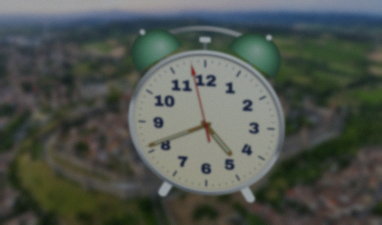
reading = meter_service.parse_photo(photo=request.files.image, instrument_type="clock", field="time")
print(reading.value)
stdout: 4:40:58
